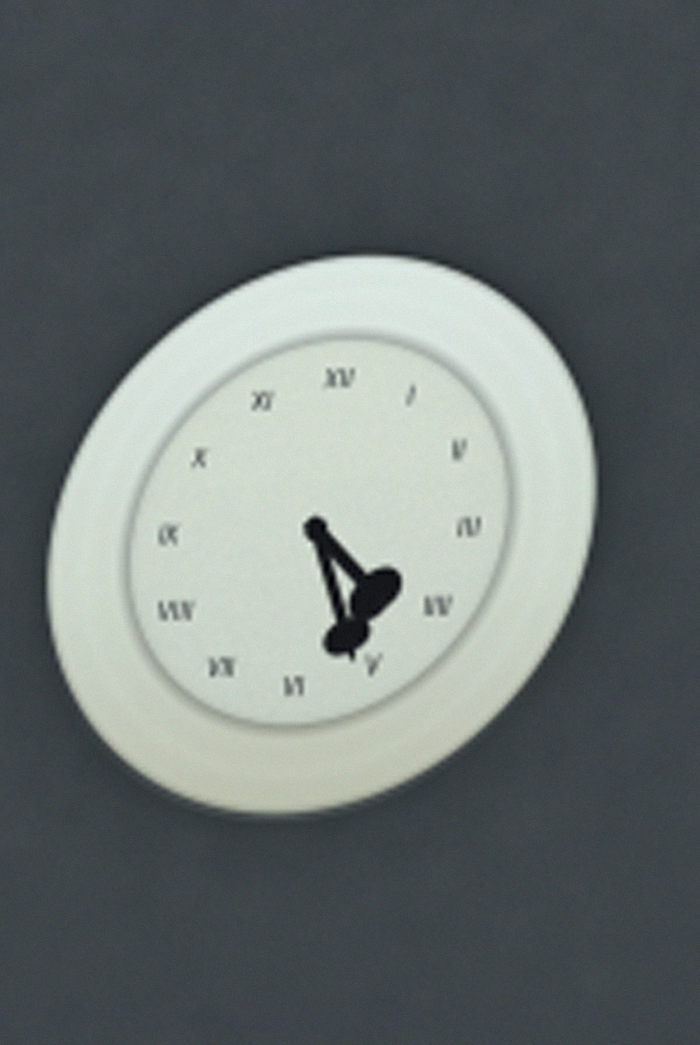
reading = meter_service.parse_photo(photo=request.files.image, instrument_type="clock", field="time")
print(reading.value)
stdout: 4:26
